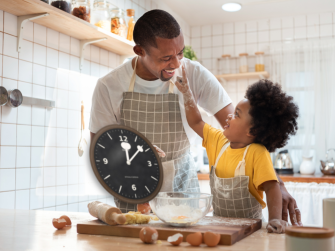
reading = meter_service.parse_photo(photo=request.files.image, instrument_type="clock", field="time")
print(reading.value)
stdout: 12:08
